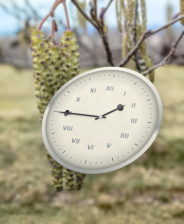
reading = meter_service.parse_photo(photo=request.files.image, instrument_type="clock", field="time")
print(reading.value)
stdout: 1:45
